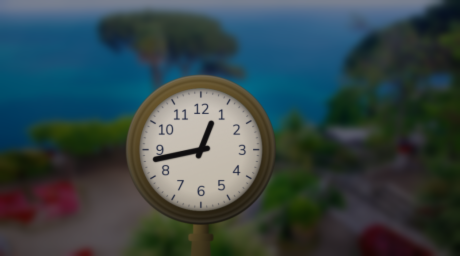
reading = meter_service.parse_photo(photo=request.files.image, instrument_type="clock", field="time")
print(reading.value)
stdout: 12:43
